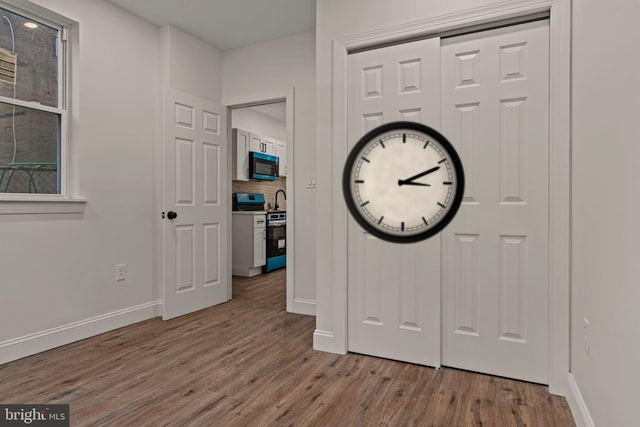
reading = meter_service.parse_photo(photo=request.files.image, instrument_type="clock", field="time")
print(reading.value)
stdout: 3:11
